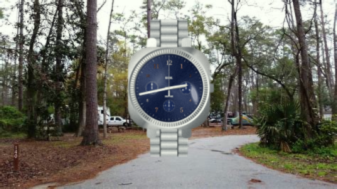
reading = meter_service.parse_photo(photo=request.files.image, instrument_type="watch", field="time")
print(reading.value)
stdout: 2:43
